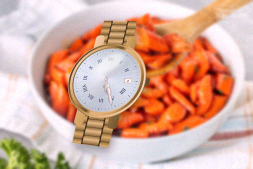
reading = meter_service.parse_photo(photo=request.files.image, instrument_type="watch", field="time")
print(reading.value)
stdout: 5:26
